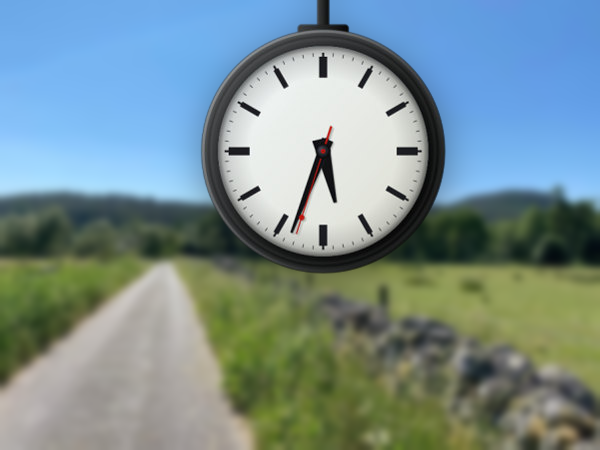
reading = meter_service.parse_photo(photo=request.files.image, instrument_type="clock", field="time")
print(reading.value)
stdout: 5:33:33
